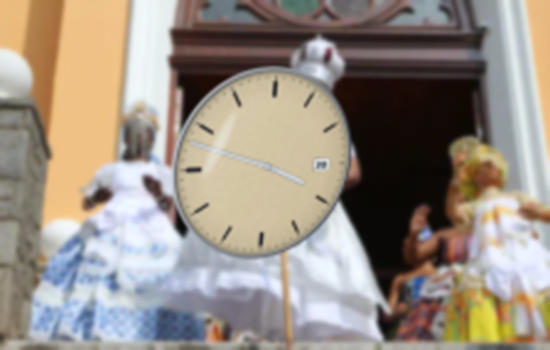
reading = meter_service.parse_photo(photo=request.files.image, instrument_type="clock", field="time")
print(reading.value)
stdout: 3:48
